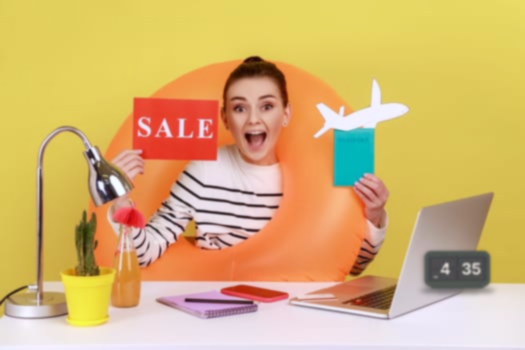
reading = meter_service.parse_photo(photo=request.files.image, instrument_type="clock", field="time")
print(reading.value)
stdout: 4:35
